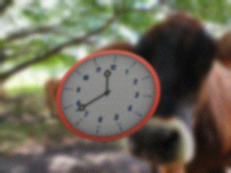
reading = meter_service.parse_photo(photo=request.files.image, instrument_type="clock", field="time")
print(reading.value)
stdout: 11:38
